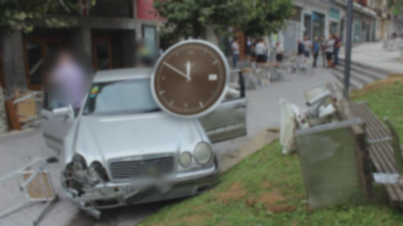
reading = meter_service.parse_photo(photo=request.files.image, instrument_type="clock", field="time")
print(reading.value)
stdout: 11:50
